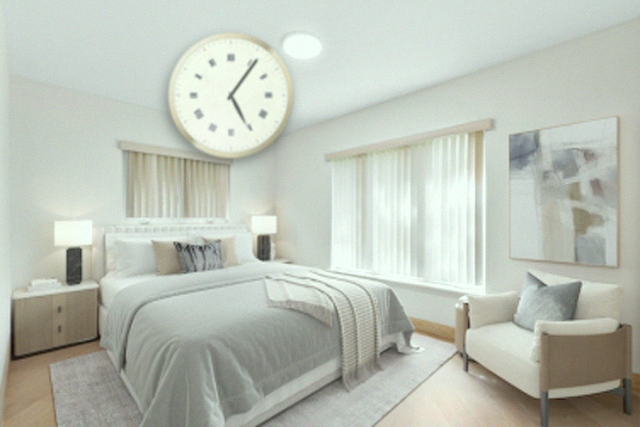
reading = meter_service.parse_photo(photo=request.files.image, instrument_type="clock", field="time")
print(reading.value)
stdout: 5:06
